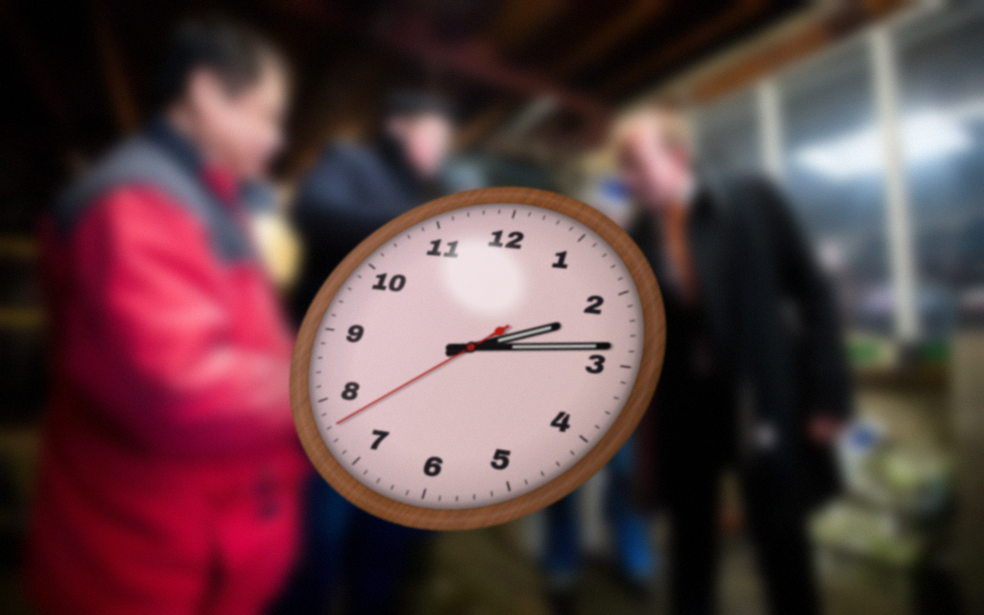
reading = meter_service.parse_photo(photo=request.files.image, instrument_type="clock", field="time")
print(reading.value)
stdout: 2:13:38
